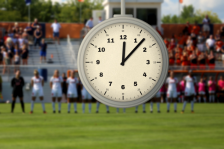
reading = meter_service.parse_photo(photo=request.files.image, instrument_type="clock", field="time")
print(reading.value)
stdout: 12:07
